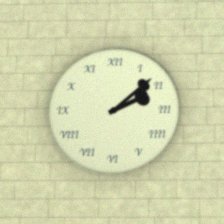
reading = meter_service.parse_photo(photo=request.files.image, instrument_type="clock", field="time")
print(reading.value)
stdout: 2:08
